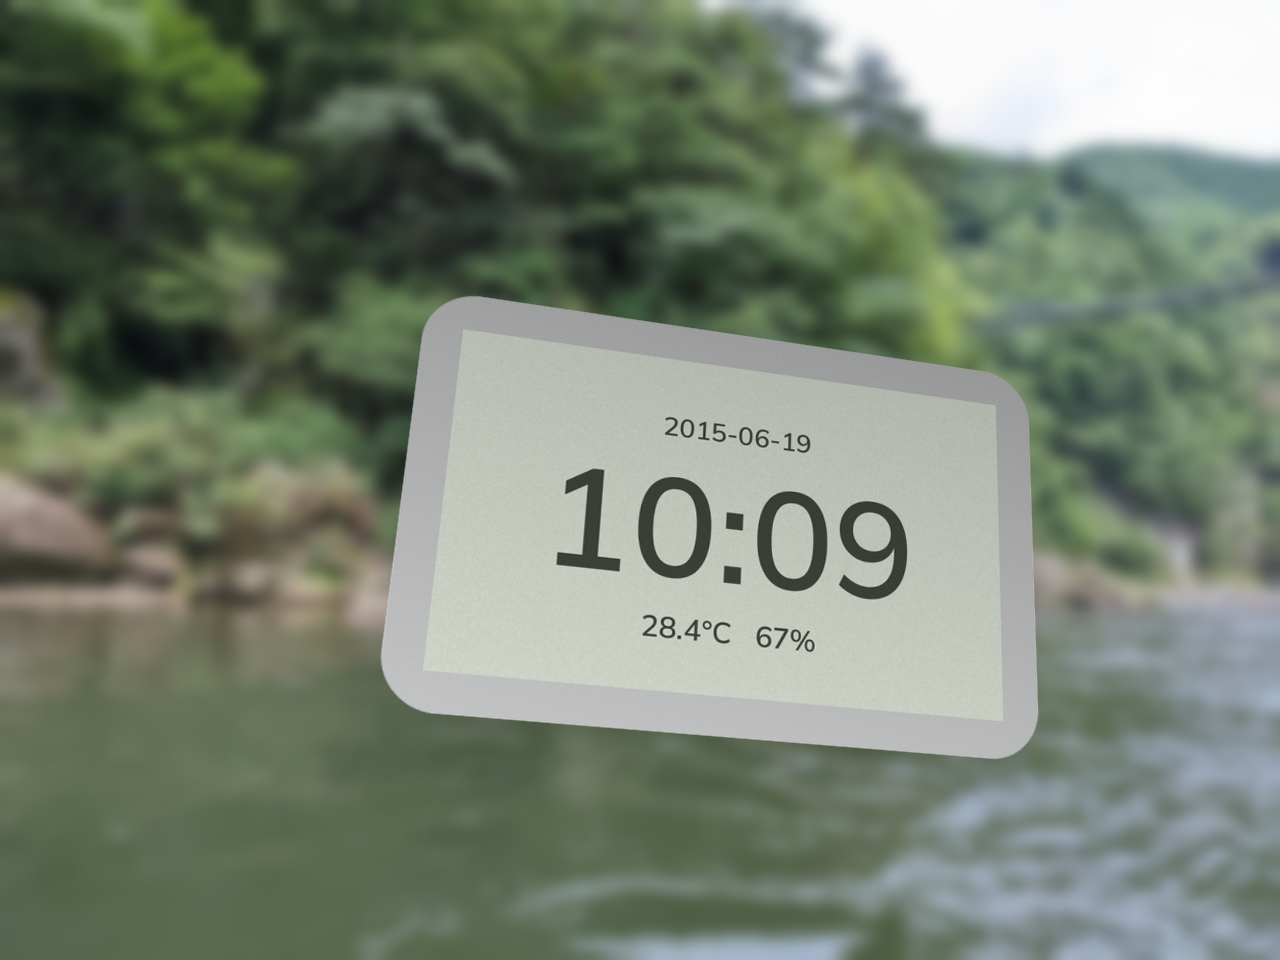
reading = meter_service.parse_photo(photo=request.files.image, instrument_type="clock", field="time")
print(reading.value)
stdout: 10:09
